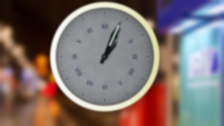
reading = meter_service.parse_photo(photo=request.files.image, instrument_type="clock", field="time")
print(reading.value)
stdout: 1:04
